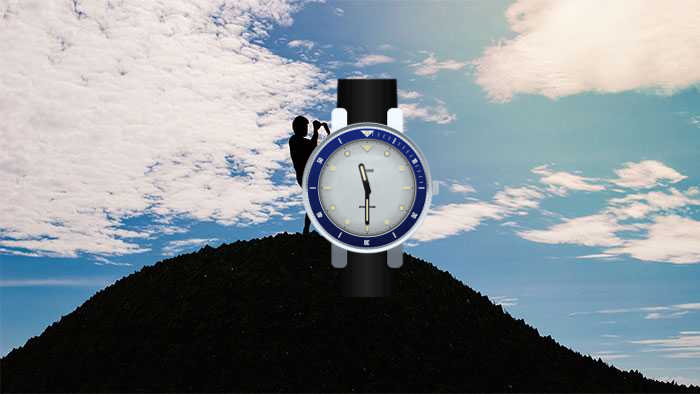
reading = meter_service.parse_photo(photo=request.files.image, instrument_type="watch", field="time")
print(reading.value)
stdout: 11:30
